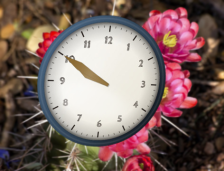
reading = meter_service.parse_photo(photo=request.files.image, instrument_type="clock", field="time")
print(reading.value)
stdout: 9:50
